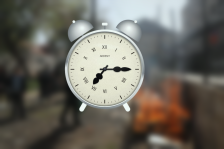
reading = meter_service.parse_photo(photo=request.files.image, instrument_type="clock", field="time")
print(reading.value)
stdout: 7:15
